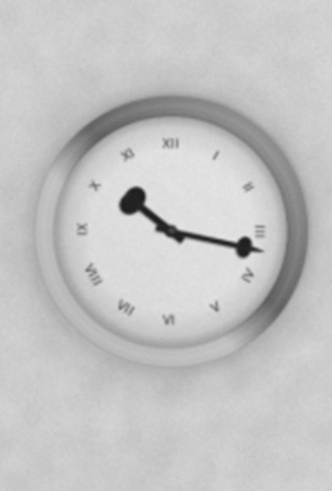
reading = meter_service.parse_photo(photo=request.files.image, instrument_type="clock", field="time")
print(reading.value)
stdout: 10:17
